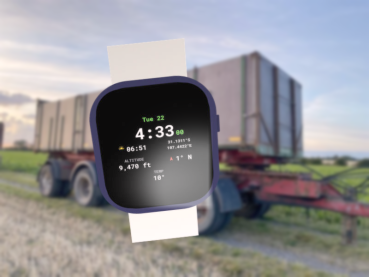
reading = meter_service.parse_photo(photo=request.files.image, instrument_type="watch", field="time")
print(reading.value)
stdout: 4:33
